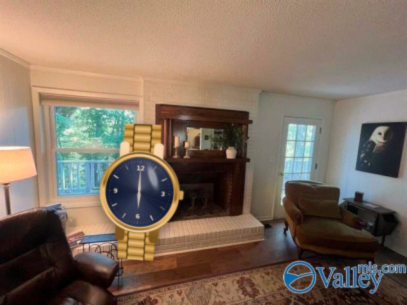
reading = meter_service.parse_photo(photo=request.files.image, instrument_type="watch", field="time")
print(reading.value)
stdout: 6:00
